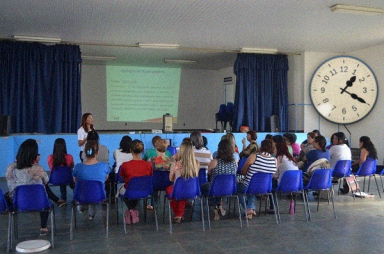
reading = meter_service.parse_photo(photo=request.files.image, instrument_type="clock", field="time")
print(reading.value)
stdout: 1:20
